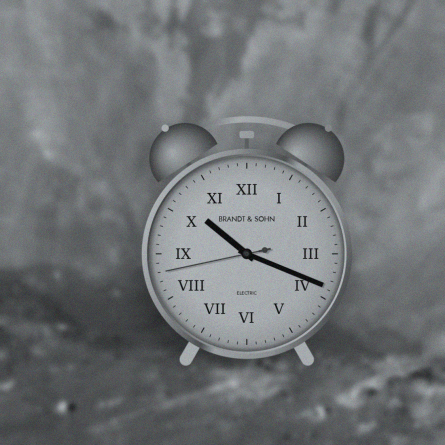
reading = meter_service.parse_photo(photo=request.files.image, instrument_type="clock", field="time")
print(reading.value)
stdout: 10:18:43
